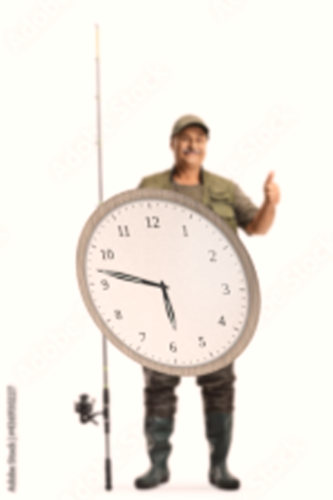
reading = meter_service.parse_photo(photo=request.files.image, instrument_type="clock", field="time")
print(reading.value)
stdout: 5:47
